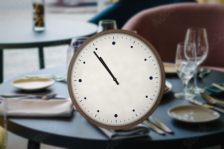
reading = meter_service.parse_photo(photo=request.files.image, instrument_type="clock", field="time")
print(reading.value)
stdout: 10:54
